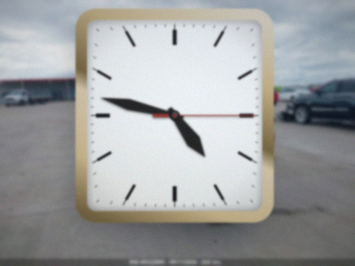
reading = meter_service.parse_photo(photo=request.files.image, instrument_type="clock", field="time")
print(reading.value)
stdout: 4:47:15
